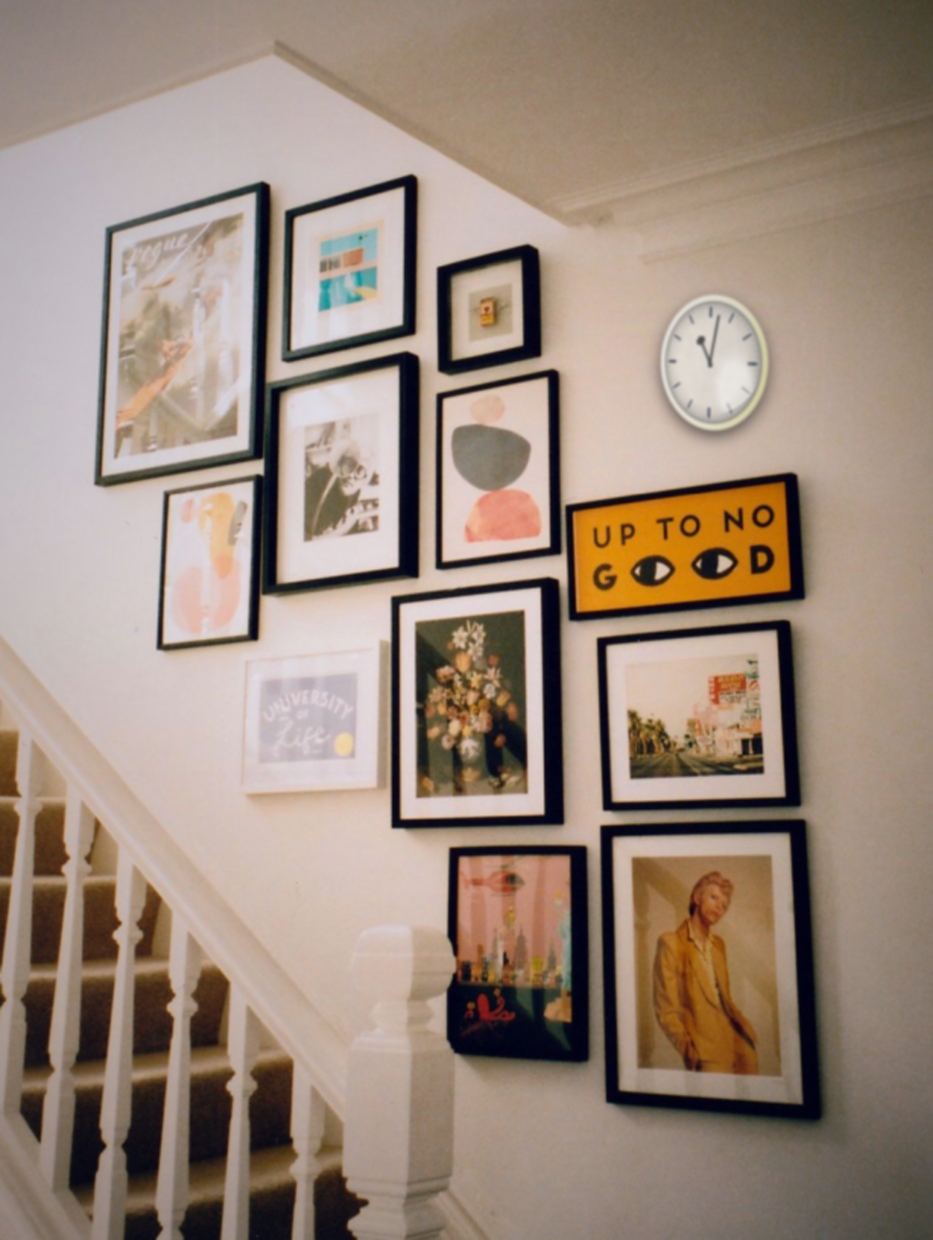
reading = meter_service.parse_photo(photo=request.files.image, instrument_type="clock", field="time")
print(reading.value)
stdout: 11:02
